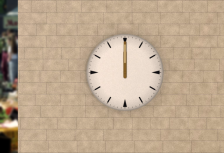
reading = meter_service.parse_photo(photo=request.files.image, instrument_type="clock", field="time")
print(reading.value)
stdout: 12:00
